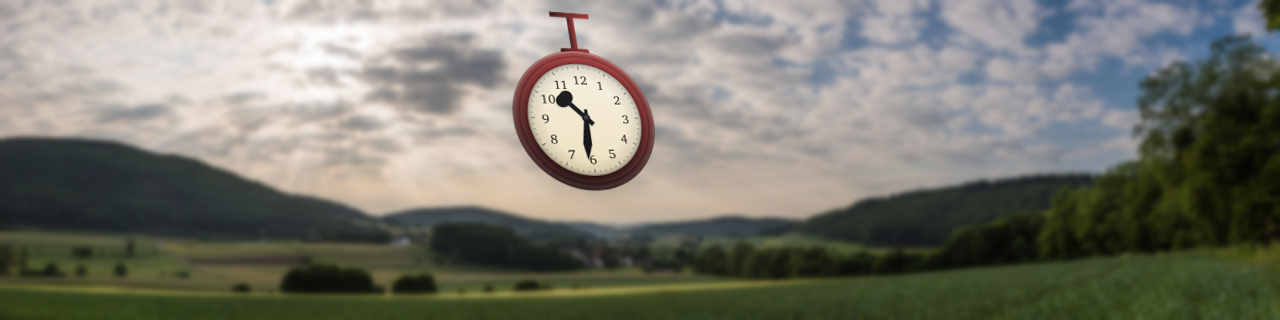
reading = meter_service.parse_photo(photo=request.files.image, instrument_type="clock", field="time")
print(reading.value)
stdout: 10:31
